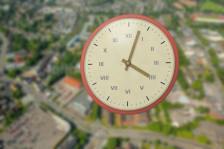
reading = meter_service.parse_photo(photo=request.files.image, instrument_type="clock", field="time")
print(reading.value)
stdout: 4:03
